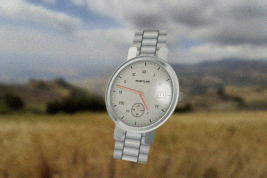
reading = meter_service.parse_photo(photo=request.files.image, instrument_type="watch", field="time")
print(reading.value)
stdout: 4:47
